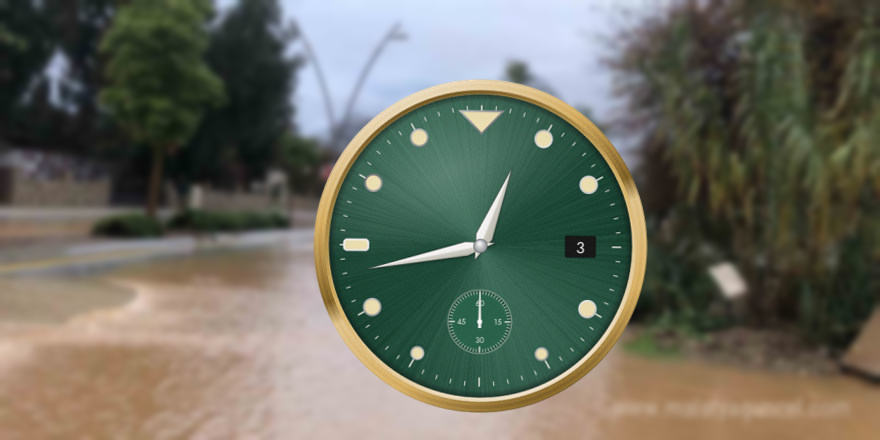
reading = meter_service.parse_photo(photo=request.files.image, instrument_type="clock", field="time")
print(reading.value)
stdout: 12:43
